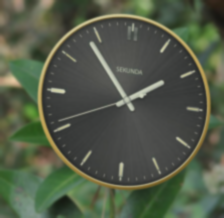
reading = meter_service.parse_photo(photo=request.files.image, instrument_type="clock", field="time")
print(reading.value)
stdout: 1:53:41
